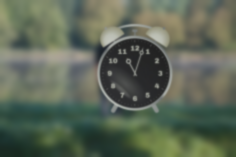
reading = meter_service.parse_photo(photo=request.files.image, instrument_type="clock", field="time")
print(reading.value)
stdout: 11:03
